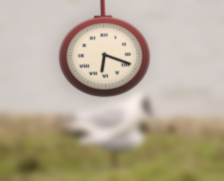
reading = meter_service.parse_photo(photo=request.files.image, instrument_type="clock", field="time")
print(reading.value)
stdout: 6:19
